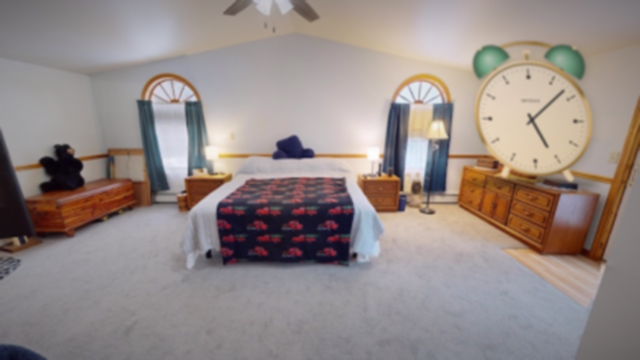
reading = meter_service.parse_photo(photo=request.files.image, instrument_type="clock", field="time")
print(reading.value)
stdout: 5:08
